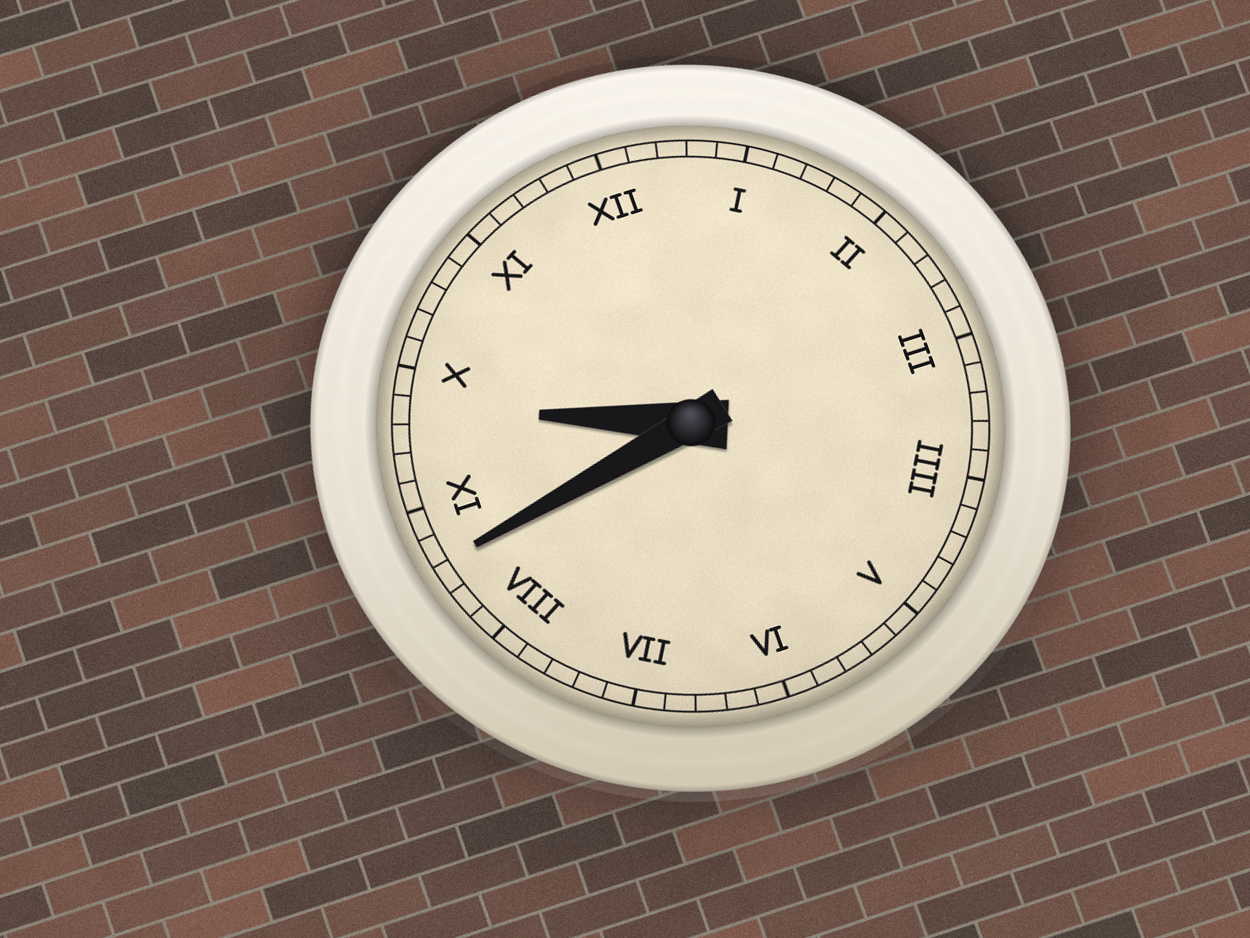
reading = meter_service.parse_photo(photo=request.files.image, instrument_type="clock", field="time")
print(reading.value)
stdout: 9:43
